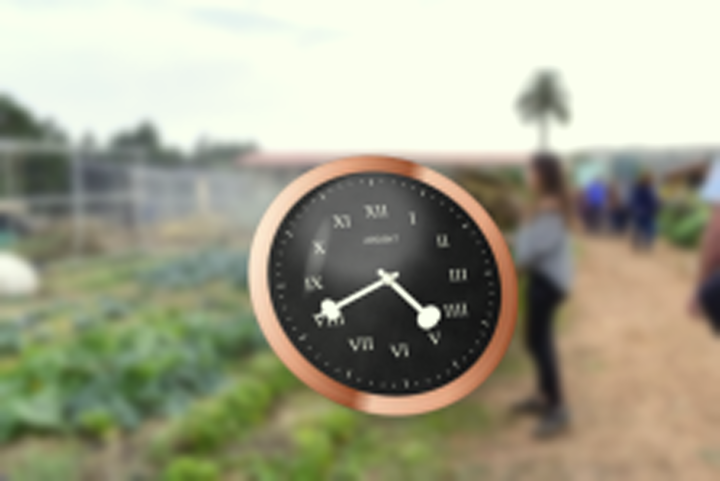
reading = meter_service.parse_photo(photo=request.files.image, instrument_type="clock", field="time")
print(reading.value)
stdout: 4:41
